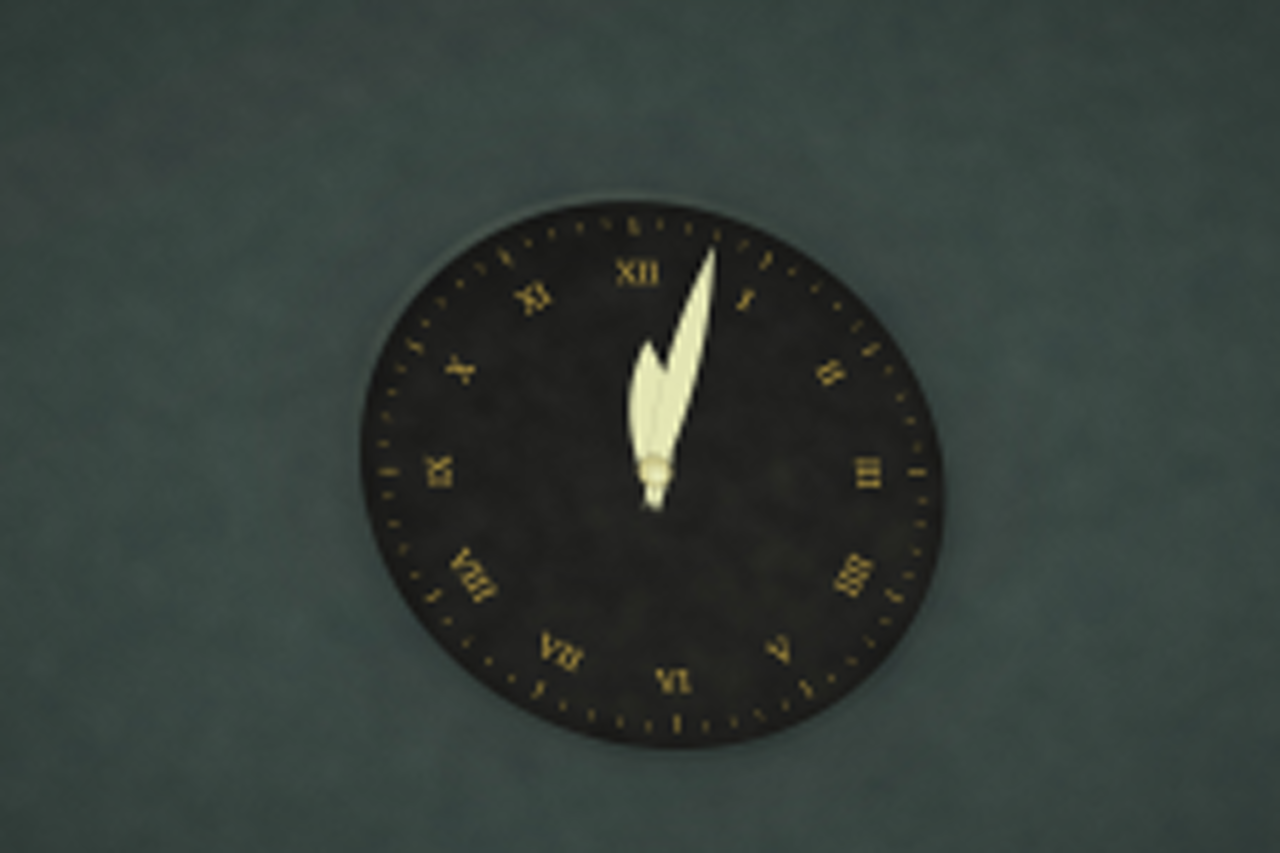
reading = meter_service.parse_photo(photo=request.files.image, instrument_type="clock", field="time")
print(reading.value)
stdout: 12:03
